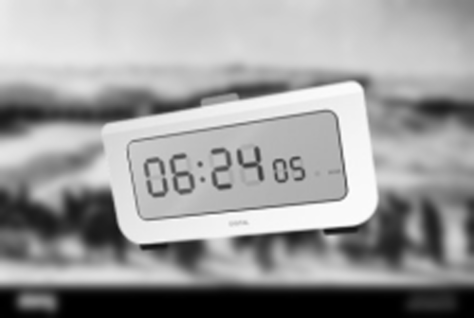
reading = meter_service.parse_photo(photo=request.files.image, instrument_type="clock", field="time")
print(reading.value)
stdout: 6:24:05
